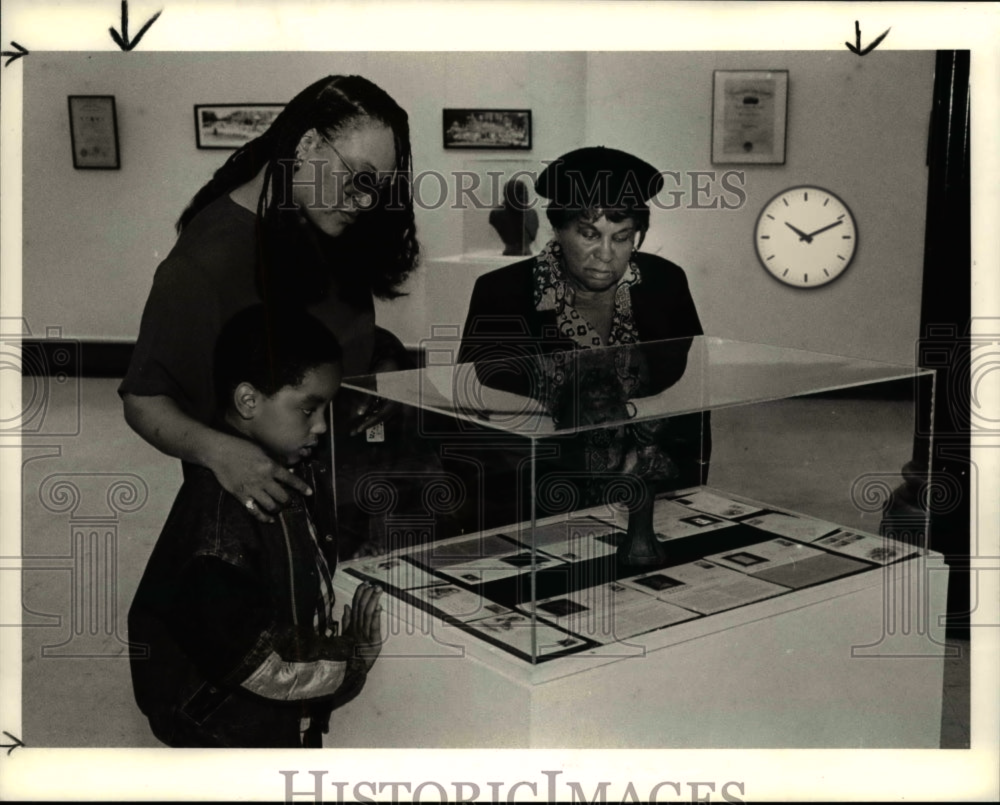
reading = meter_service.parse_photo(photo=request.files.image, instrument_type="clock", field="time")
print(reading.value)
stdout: 10:11
